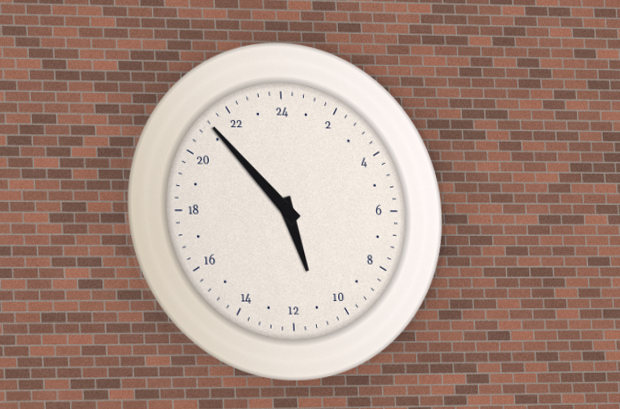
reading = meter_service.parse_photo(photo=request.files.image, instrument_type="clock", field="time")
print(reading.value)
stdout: 10:53
